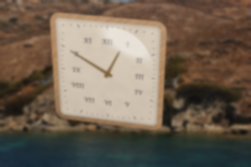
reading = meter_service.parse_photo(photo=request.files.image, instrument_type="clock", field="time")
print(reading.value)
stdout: 12:50
